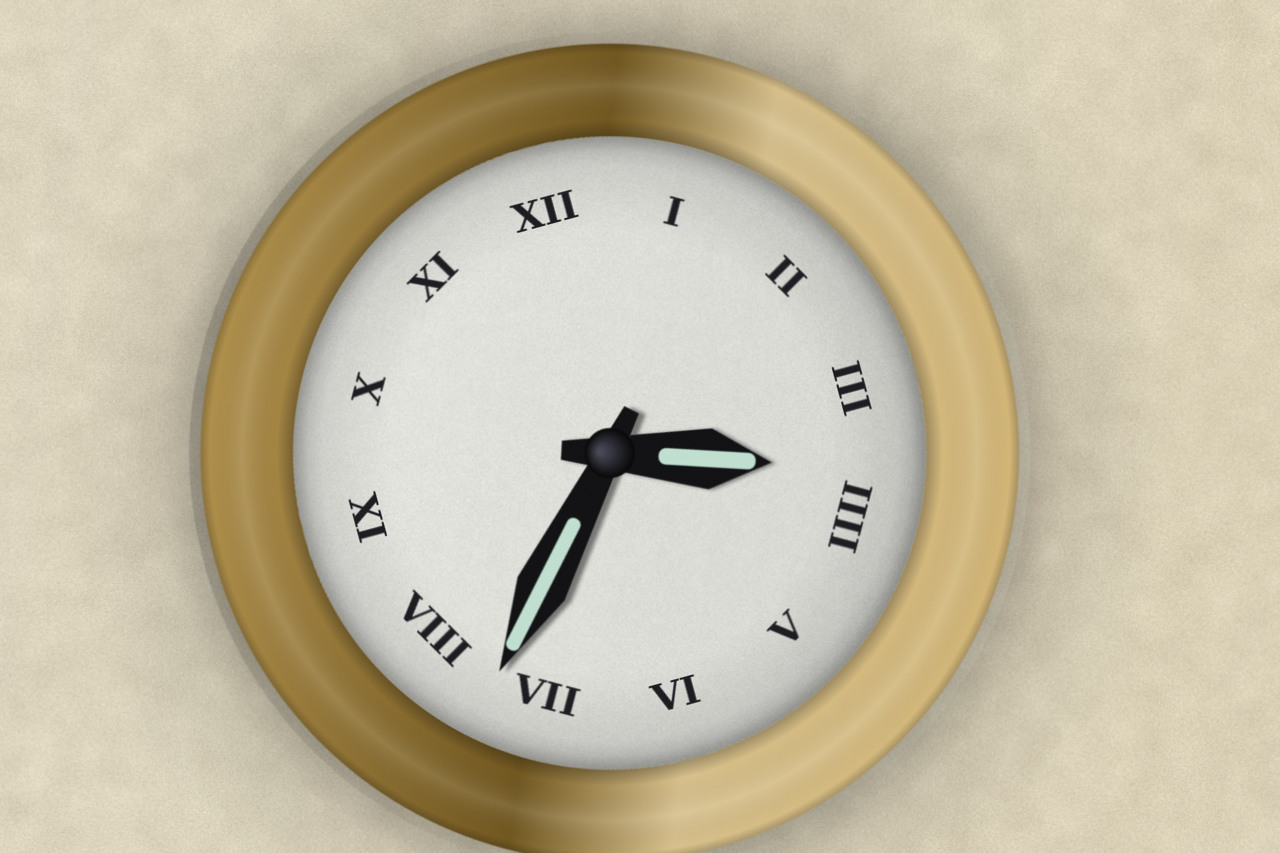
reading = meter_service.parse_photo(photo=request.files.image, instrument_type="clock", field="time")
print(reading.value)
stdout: 3:37
